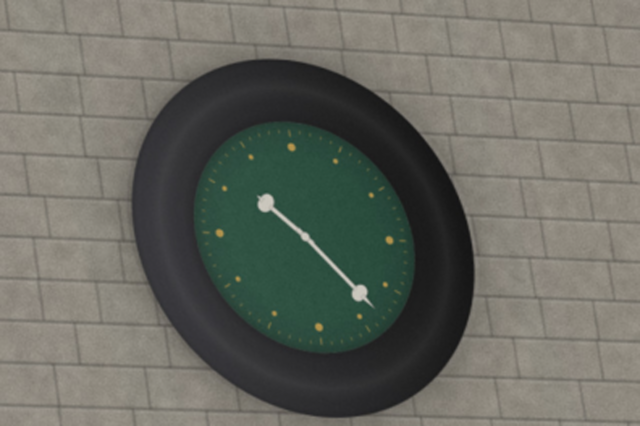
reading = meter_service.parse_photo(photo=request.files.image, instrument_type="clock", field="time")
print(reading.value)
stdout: 10:23
